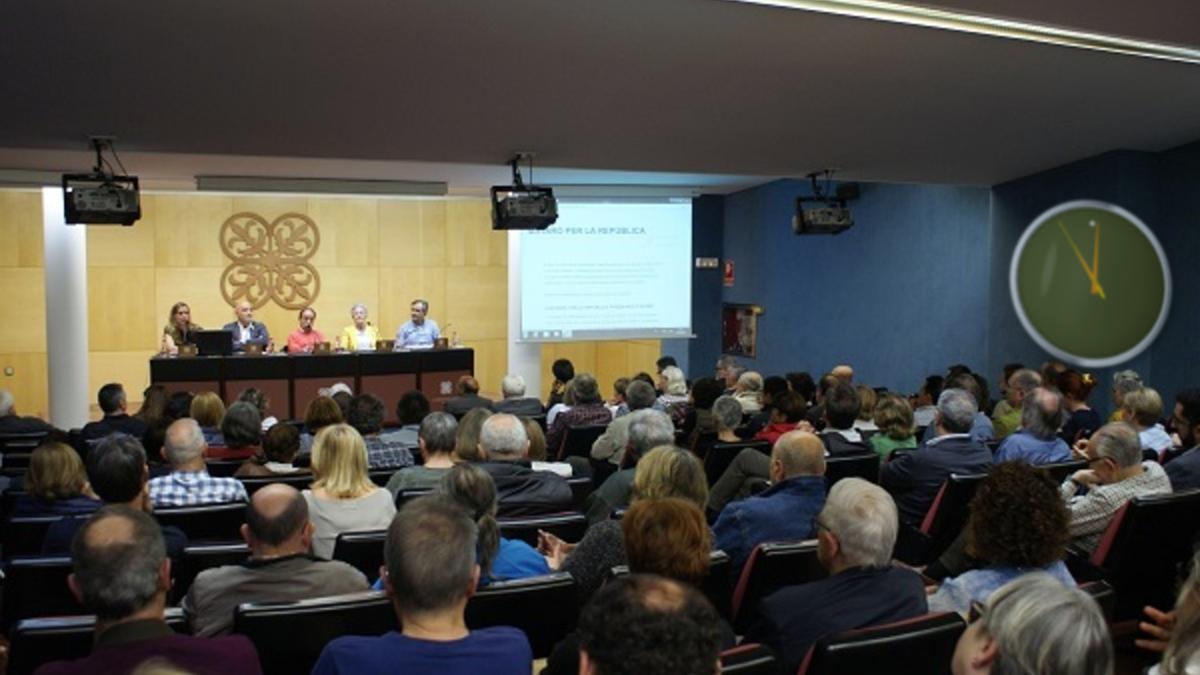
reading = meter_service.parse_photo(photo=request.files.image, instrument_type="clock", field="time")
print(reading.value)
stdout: 11:00:55
